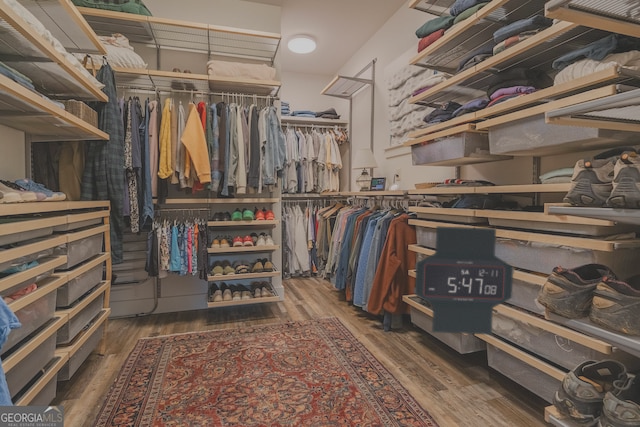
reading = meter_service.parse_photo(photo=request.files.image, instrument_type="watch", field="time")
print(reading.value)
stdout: 5:47
